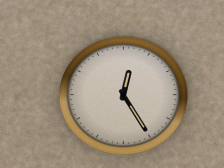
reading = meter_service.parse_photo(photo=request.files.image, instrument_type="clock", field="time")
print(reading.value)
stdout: 12:25
